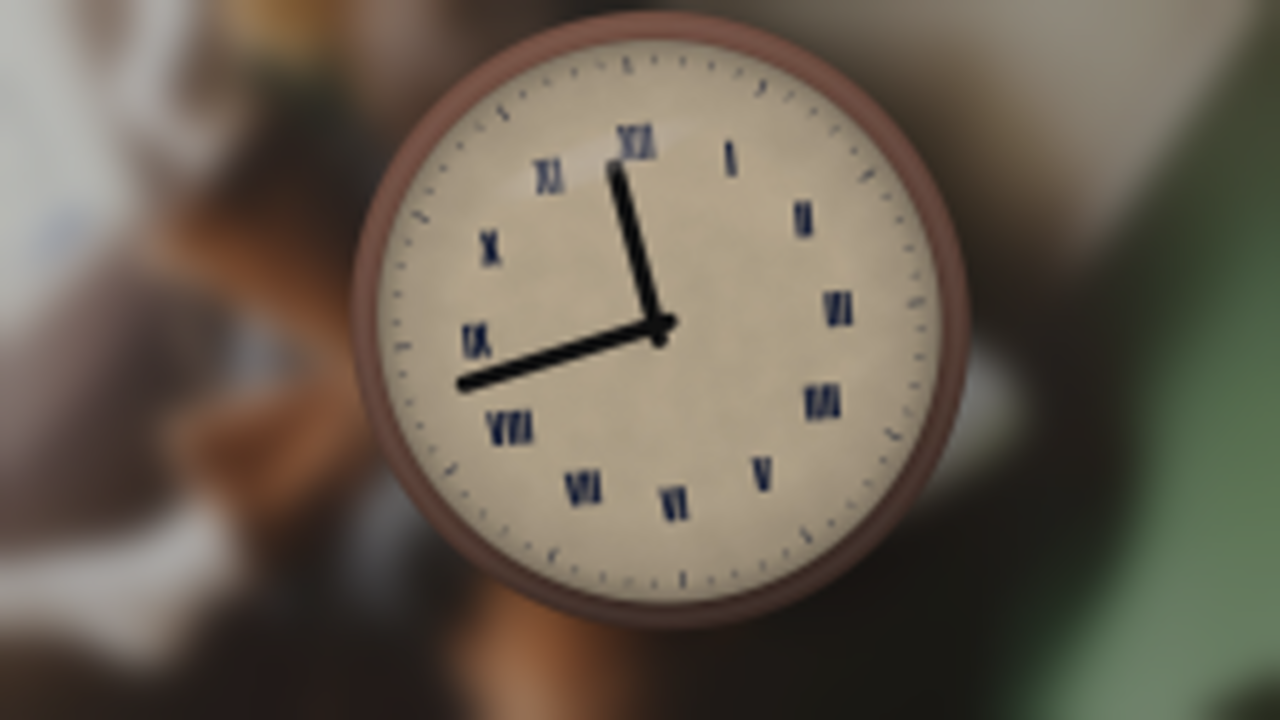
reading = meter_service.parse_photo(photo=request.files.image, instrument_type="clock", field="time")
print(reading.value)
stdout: 11:43
